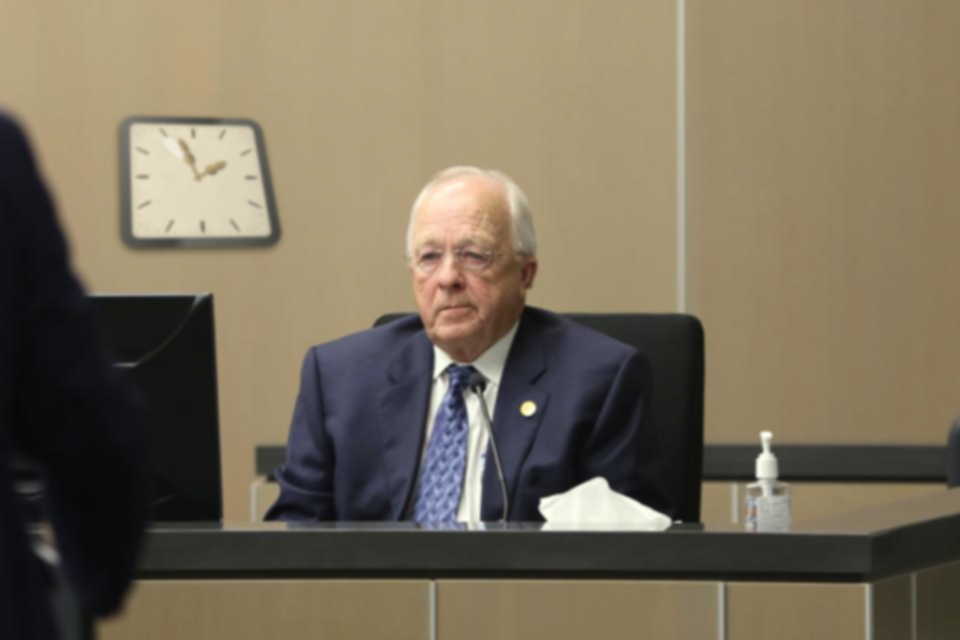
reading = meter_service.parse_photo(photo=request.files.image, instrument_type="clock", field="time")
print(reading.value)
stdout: 1:57
